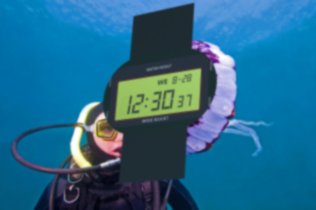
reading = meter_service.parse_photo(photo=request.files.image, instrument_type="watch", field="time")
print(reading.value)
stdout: 12:30:37
